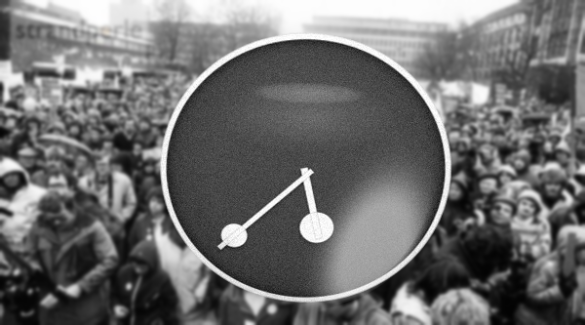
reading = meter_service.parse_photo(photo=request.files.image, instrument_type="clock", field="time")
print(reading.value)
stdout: 5:38
